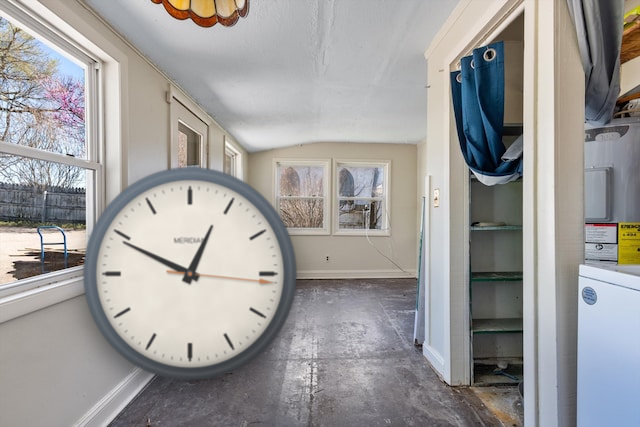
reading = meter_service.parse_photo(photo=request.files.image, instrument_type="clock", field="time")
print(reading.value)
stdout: 12:49:16
